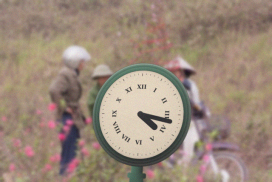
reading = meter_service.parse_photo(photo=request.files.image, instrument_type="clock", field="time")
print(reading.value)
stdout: 4:17
